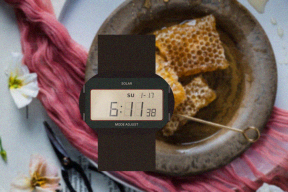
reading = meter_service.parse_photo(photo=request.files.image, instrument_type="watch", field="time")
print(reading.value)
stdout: 6:11:38
